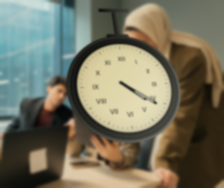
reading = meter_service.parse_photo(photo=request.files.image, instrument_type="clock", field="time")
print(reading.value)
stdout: 4:21
